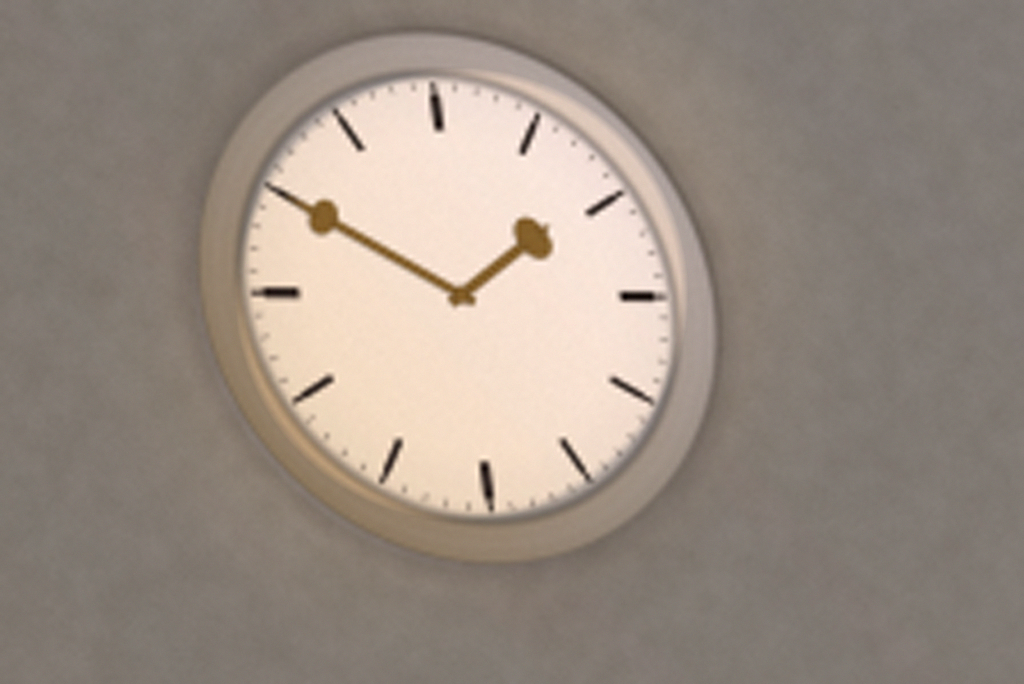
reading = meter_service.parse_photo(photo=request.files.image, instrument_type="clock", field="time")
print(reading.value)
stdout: 1:50
